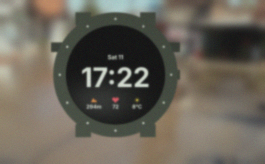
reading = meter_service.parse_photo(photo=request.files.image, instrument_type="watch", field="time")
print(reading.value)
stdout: 17:22
